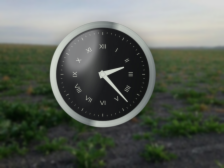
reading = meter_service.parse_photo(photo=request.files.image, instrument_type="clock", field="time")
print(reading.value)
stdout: 2:23
